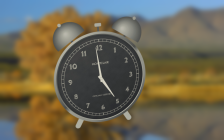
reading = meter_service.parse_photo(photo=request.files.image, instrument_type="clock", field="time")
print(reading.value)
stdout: 4:59
